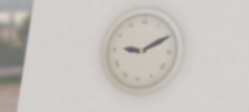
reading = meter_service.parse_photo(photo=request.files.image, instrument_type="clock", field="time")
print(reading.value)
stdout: 9:10
